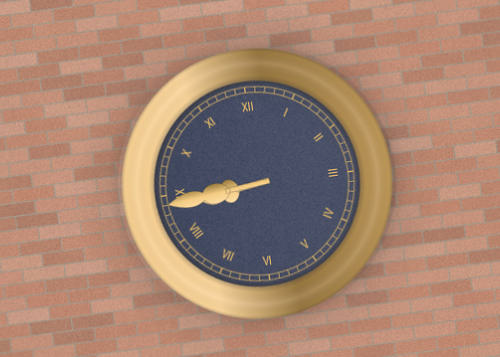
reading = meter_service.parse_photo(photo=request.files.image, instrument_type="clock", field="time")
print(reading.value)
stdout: 8:44
